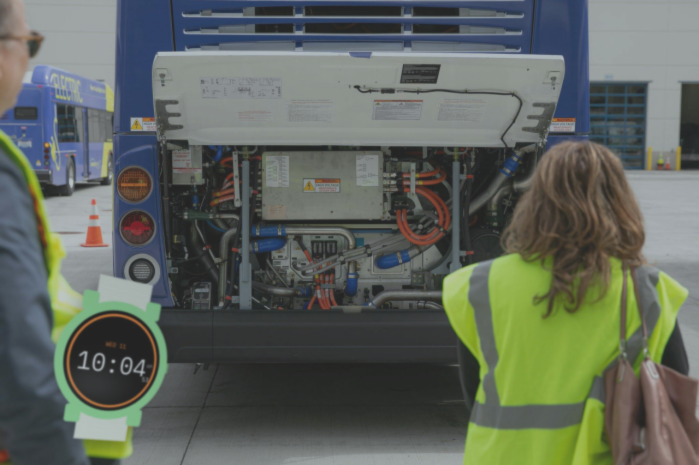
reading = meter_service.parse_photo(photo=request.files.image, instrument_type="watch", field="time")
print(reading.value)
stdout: 10:04
